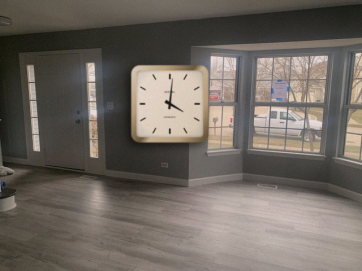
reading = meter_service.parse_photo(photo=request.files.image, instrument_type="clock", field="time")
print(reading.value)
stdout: 4:01
